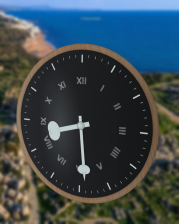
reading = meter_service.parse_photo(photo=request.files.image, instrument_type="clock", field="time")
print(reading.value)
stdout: 8:29
